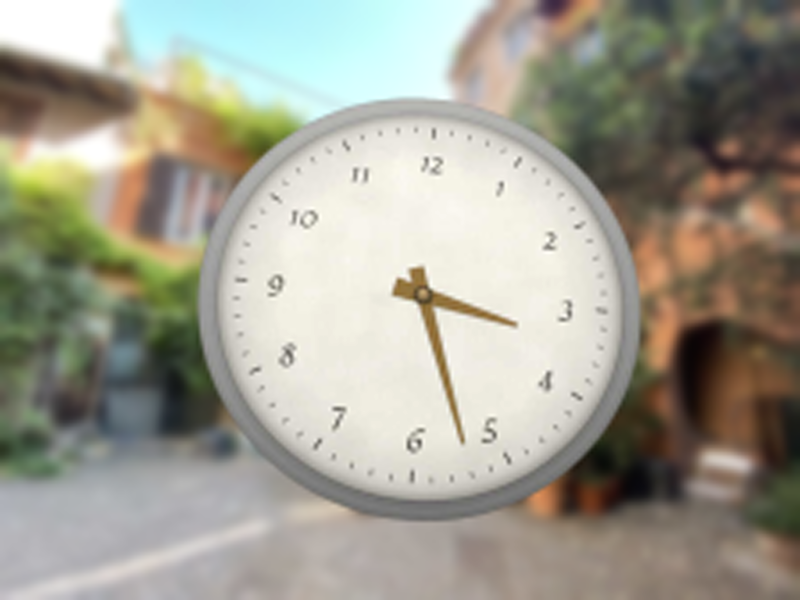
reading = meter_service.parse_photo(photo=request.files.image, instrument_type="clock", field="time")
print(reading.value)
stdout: 3:27
